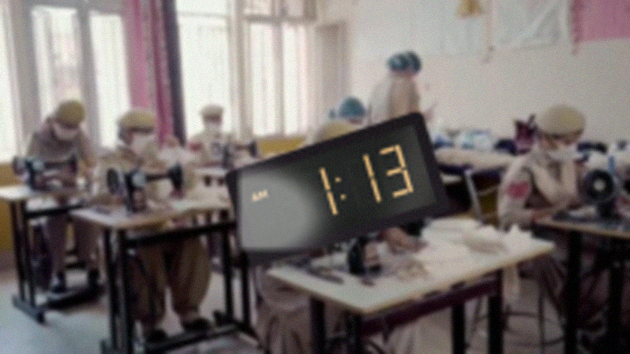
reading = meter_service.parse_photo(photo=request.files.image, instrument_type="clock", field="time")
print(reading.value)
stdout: 1:13
